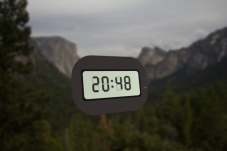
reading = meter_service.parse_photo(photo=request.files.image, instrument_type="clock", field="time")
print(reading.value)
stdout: 20:48
